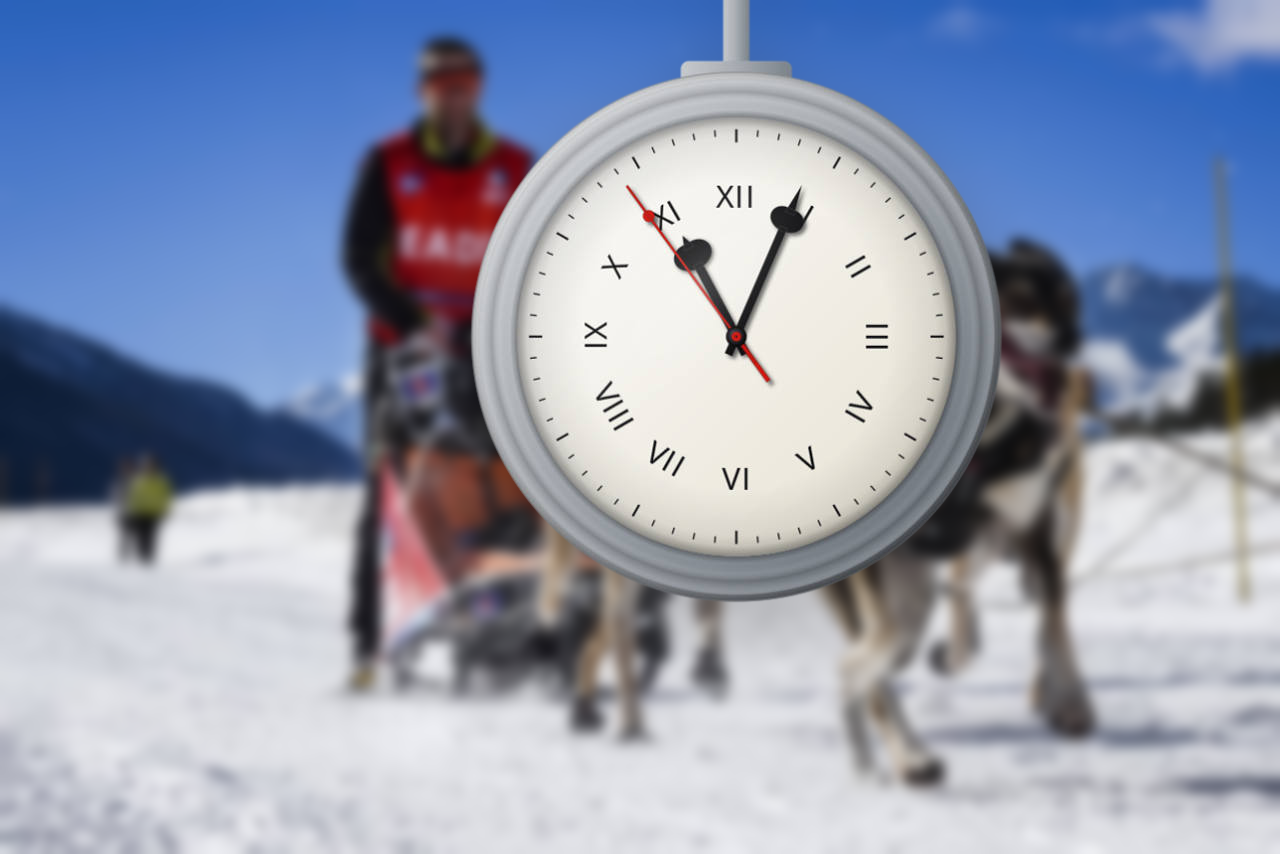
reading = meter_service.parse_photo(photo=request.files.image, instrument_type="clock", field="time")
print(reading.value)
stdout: 11:03:54
